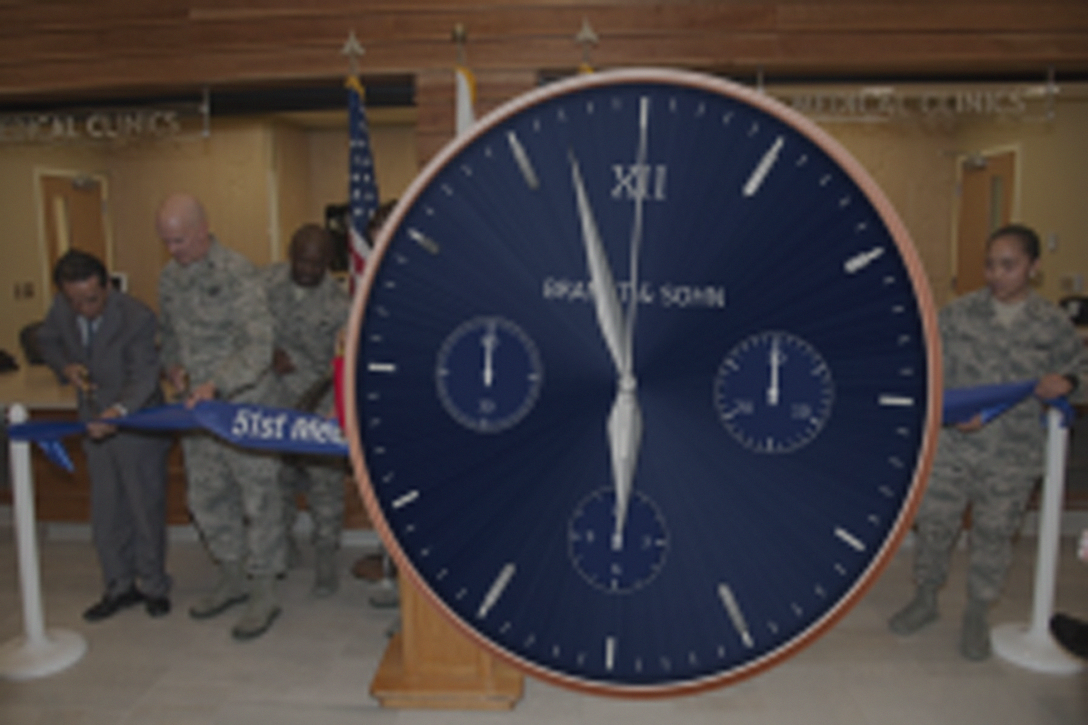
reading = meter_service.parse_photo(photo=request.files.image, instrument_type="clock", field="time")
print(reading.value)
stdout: 5:57
